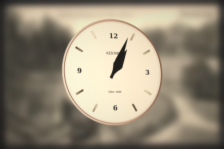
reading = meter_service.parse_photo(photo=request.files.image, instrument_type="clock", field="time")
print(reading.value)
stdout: 1:04
